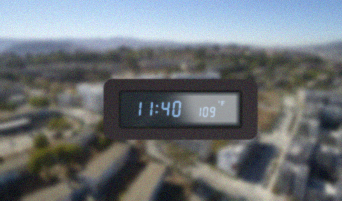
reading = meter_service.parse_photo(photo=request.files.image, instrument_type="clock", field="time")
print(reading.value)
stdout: 11:40
